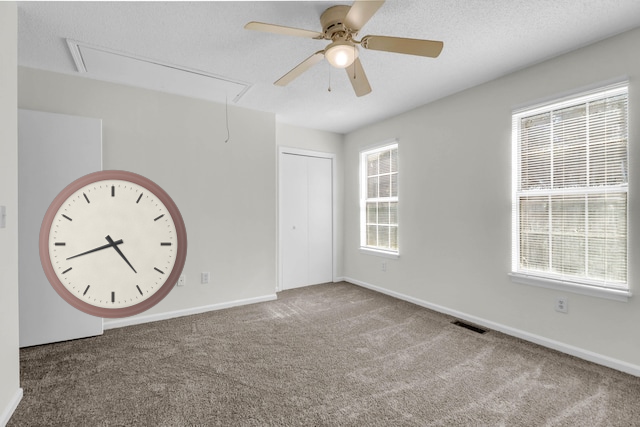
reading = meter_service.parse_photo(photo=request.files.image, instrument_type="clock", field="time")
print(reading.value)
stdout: 4:42
